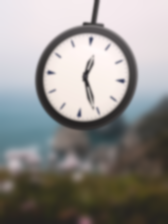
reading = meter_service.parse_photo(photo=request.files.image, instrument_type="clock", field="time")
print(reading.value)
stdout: 12:26
